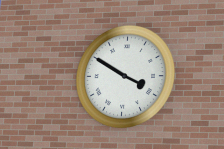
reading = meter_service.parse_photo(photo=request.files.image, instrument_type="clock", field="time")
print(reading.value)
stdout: 3:50
